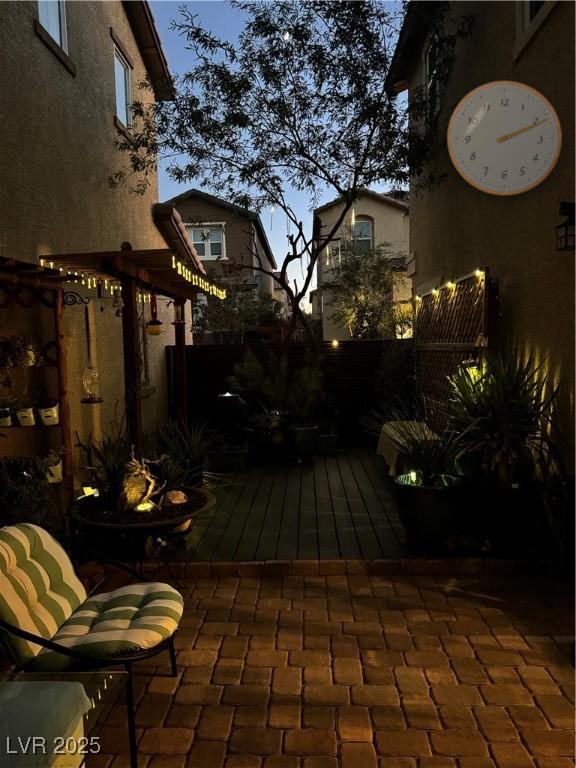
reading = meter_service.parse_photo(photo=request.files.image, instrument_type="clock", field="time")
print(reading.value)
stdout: 2:11
